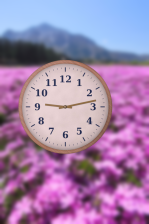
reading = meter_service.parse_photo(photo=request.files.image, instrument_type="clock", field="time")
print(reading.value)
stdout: 9:13
